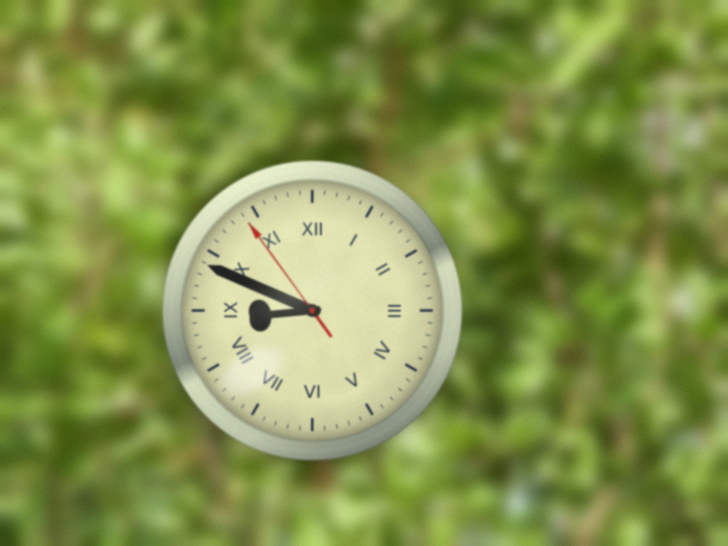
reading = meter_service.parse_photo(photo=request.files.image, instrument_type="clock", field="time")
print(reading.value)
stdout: 8:48:54
